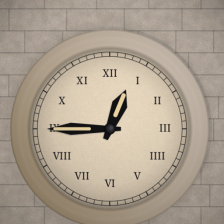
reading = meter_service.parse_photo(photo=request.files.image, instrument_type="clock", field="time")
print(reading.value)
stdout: 12:45
